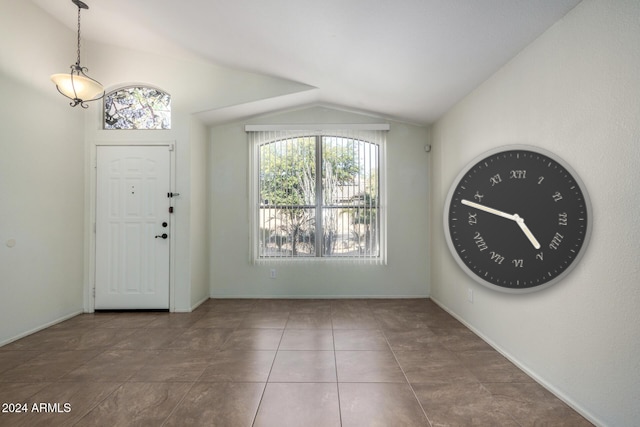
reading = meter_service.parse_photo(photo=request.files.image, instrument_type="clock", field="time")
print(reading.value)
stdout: 4:48
